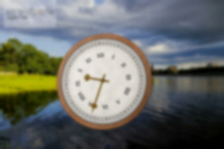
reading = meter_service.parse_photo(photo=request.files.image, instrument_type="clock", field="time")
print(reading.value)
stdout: 9:34
